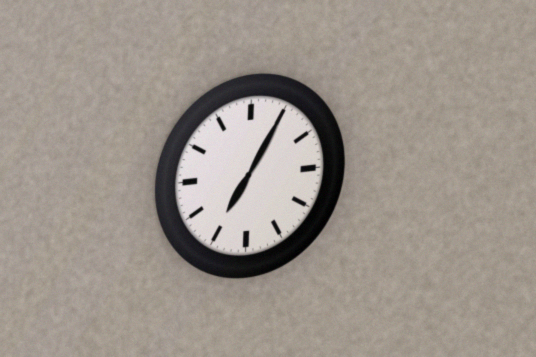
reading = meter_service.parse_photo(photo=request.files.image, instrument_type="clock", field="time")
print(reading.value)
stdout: 7:05
